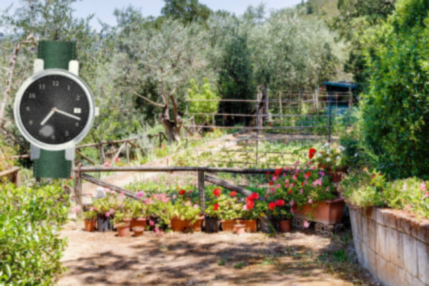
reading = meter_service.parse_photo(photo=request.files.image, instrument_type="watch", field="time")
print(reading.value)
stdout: 7:18
